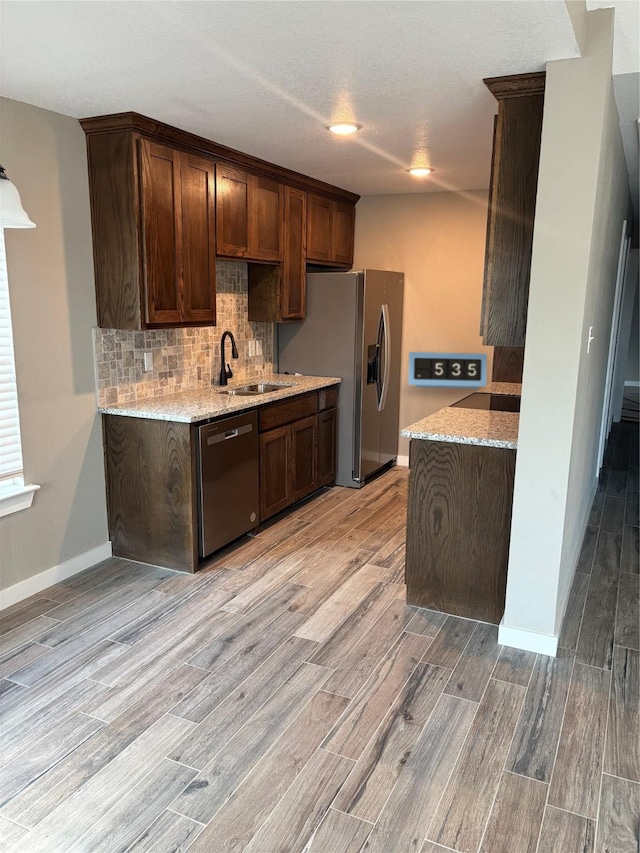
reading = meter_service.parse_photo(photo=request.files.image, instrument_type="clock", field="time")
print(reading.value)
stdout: 5:35
